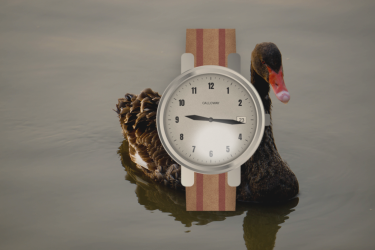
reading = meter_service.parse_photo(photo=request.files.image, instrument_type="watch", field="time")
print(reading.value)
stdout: 9:16
